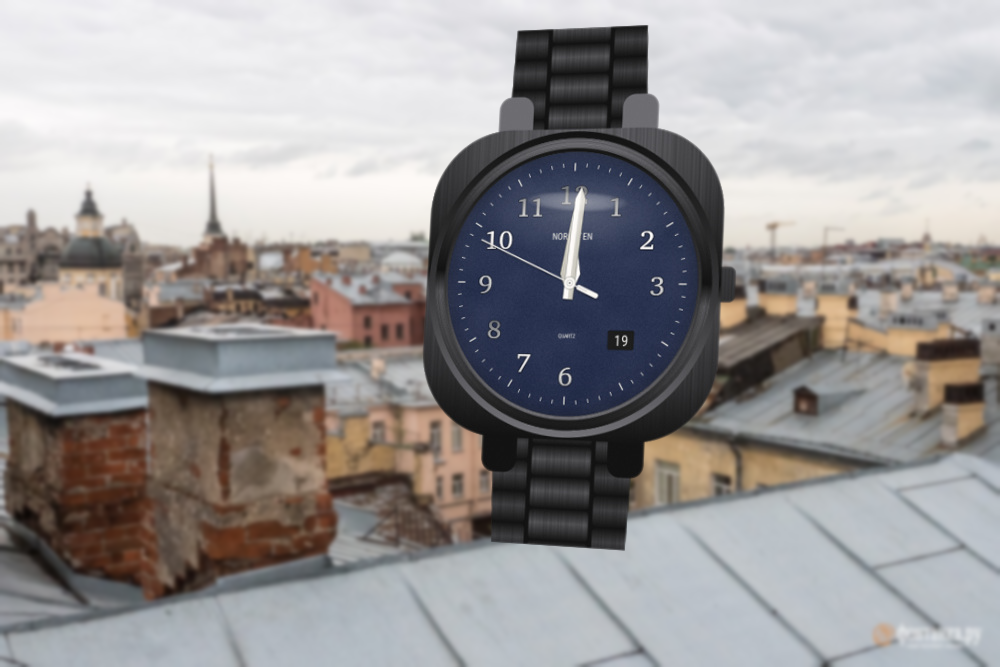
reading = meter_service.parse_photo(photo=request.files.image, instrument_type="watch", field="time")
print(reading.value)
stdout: 12:00:49
